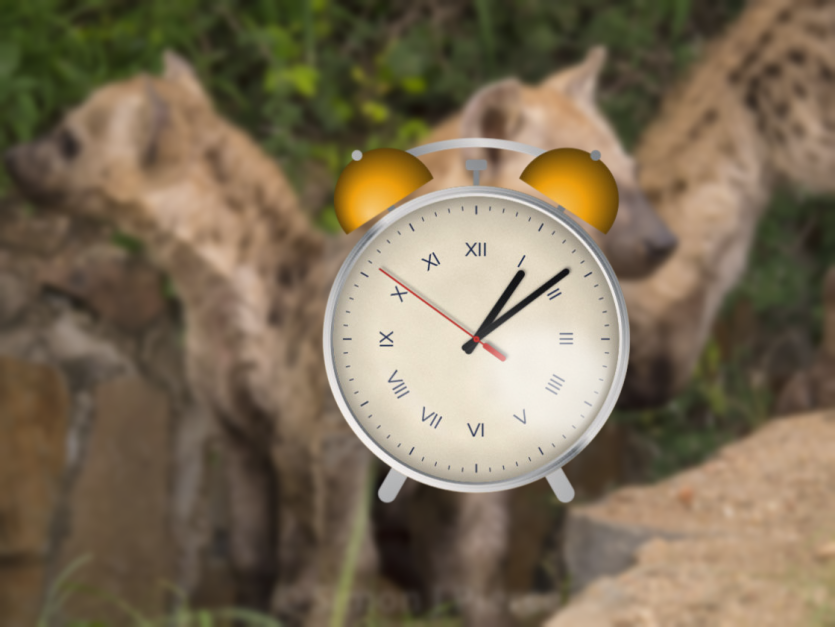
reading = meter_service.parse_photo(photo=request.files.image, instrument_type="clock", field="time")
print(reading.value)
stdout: 1:08:51
